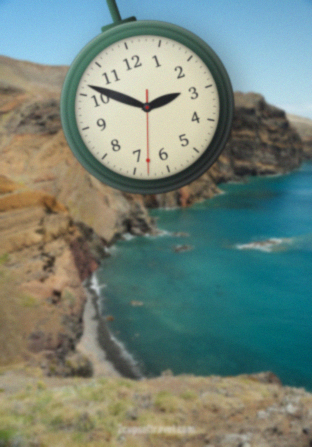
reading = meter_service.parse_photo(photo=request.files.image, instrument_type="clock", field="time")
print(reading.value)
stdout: 2:51:33
